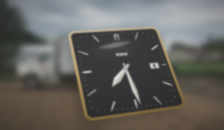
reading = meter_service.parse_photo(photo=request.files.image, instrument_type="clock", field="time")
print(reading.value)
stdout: 7:29
